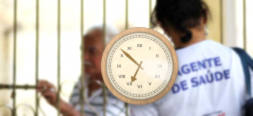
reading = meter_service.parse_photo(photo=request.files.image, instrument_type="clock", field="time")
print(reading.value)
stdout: 6:52
